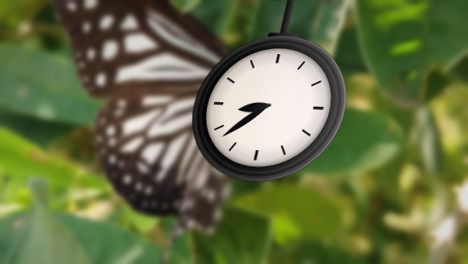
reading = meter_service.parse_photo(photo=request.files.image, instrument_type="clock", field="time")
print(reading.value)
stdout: 8:38
